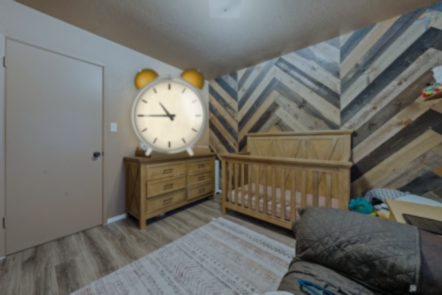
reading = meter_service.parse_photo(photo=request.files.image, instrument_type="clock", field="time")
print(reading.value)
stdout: 10:45
